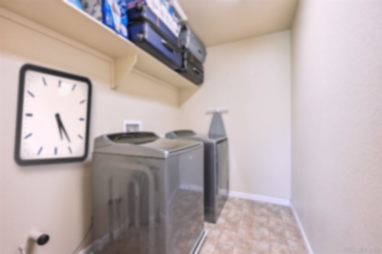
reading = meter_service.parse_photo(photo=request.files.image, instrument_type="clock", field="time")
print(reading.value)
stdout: 5:24
